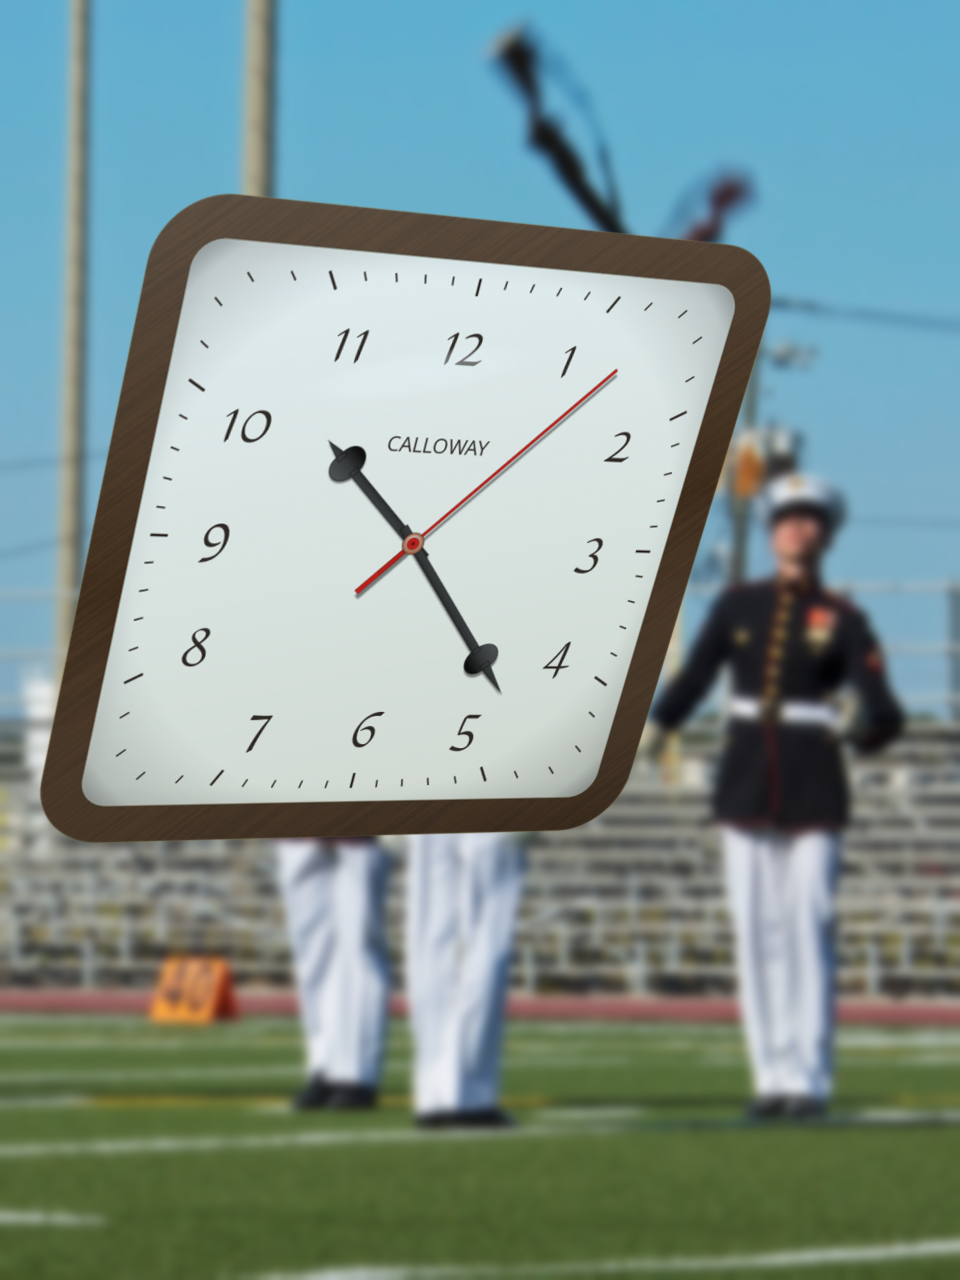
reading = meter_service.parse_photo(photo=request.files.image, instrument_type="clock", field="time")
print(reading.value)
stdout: 10:23:07
